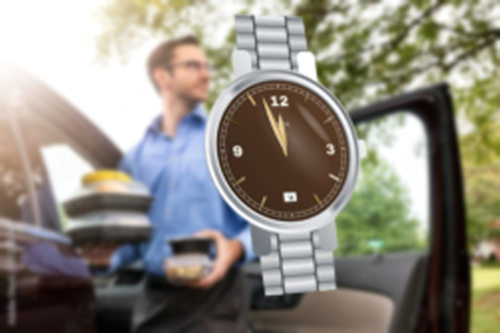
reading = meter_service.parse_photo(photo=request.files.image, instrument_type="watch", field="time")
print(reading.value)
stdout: 11:57
